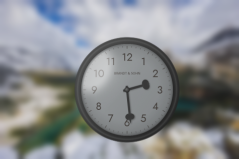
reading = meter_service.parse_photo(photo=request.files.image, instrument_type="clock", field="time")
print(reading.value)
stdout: 2:29
